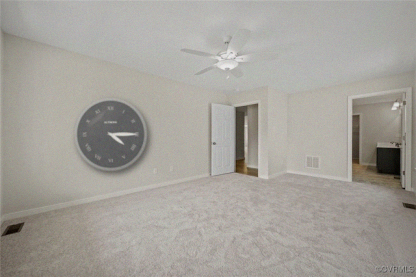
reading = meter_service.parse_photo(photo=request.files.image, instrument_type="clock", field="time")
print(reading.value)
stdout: 4:15
